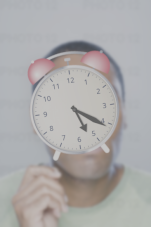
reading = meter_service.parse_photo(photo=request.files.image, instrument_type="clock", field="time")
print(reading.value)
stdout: 5:21
